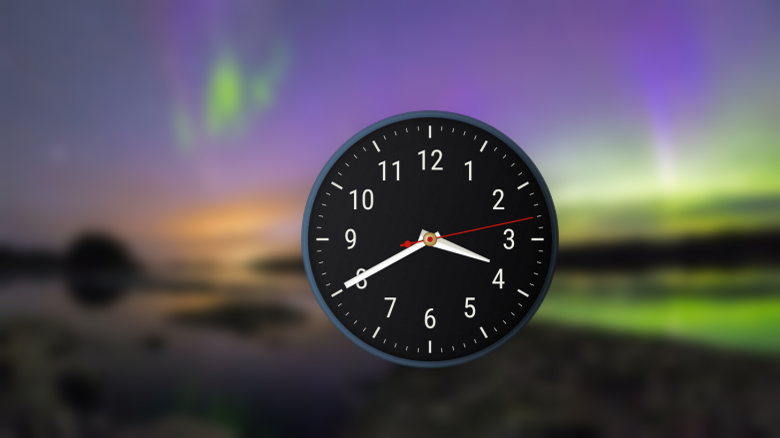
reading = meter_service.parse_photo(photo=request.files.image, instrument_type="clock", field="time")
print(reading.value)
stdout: 3:40:13
